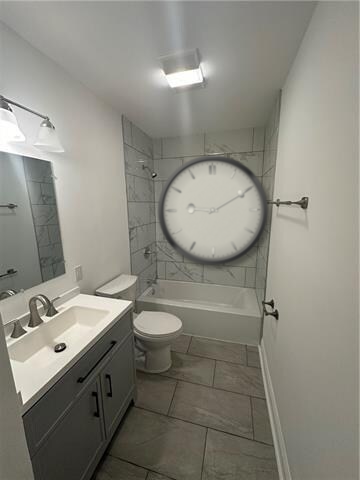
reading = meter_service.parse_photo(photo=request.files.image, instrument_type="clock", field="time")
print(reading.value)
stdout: 9:10
